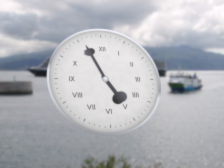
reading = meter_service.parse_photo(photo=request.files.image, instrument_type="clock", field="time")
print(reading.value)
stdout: 4:56
